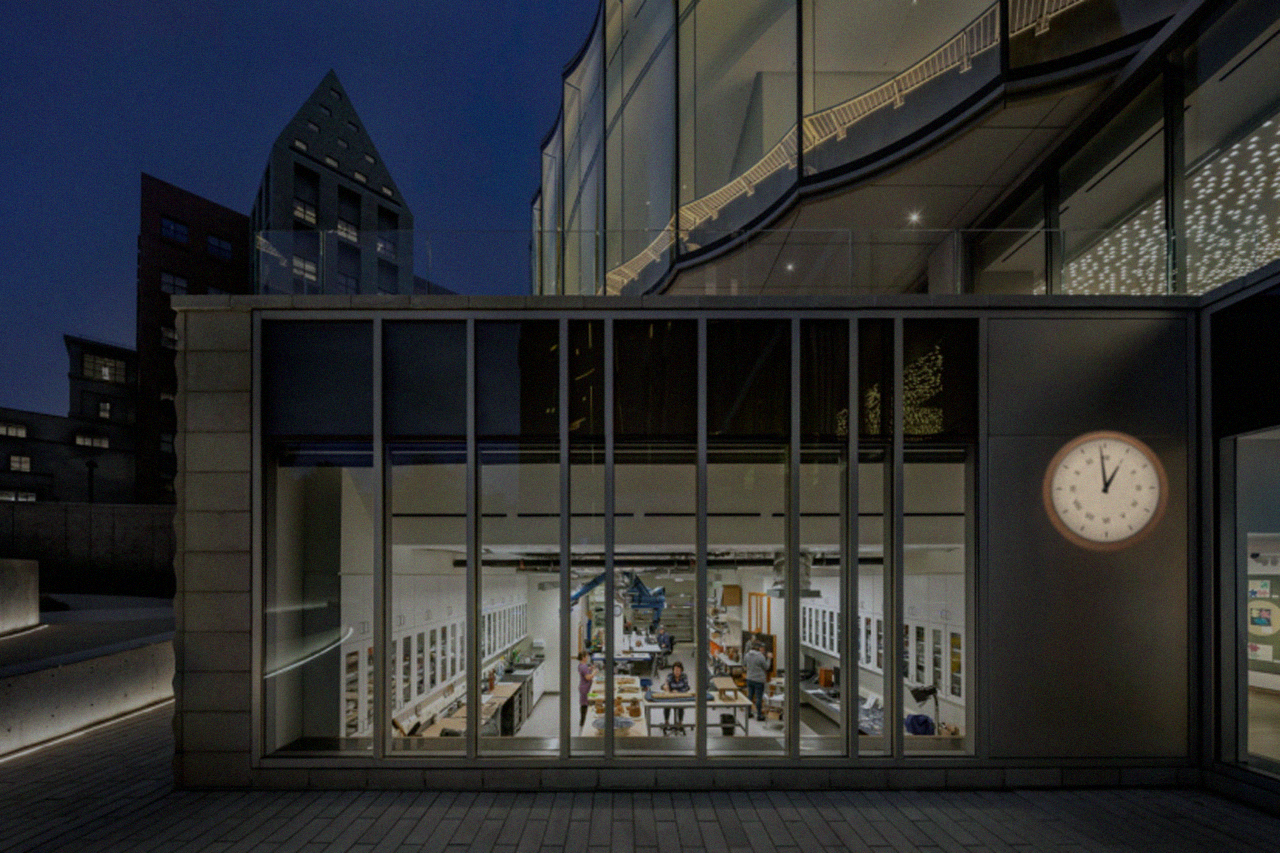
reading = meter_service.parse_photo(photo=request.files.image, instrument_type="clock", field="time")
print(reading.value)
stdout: 12:59
